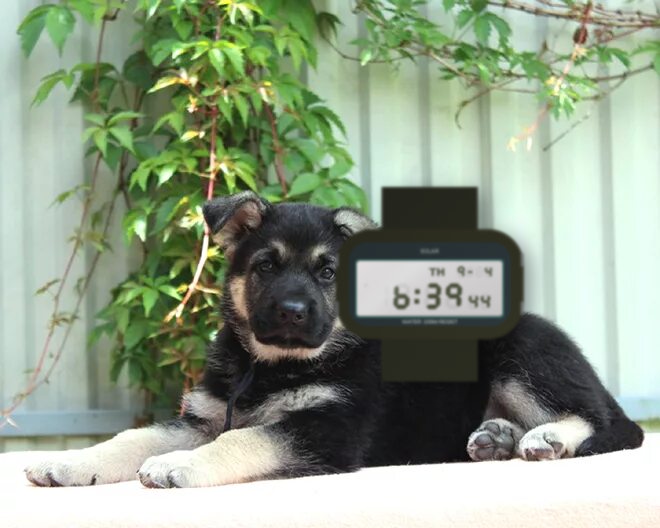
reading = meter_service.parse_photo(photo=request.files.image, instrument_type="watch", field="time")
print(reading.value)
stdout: 6:39:44
